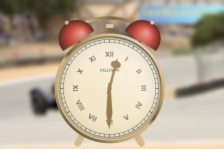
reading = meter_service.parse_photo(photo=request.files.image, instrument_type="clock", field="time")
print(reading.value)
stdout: 12:30
